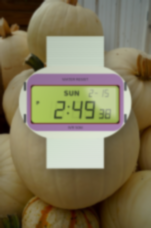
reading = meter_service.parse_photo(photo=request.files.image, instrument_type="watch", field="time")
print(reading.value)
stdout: 2:49
